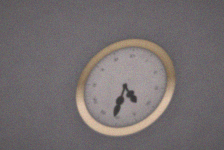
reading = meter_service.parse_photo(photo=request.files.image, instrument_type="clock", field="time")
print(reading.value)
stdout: 4:31
